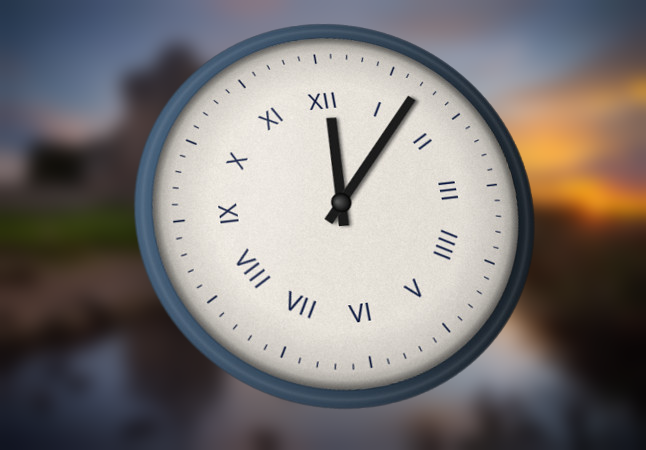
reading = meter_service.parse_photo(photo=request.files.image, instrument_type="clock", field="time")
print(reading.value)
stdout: 12:07
